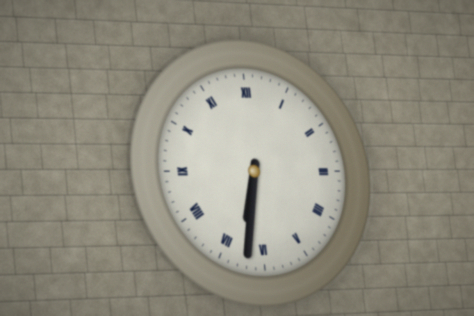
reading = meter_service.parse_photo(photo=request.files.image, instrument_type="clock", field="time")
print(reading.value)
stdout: 6:32
